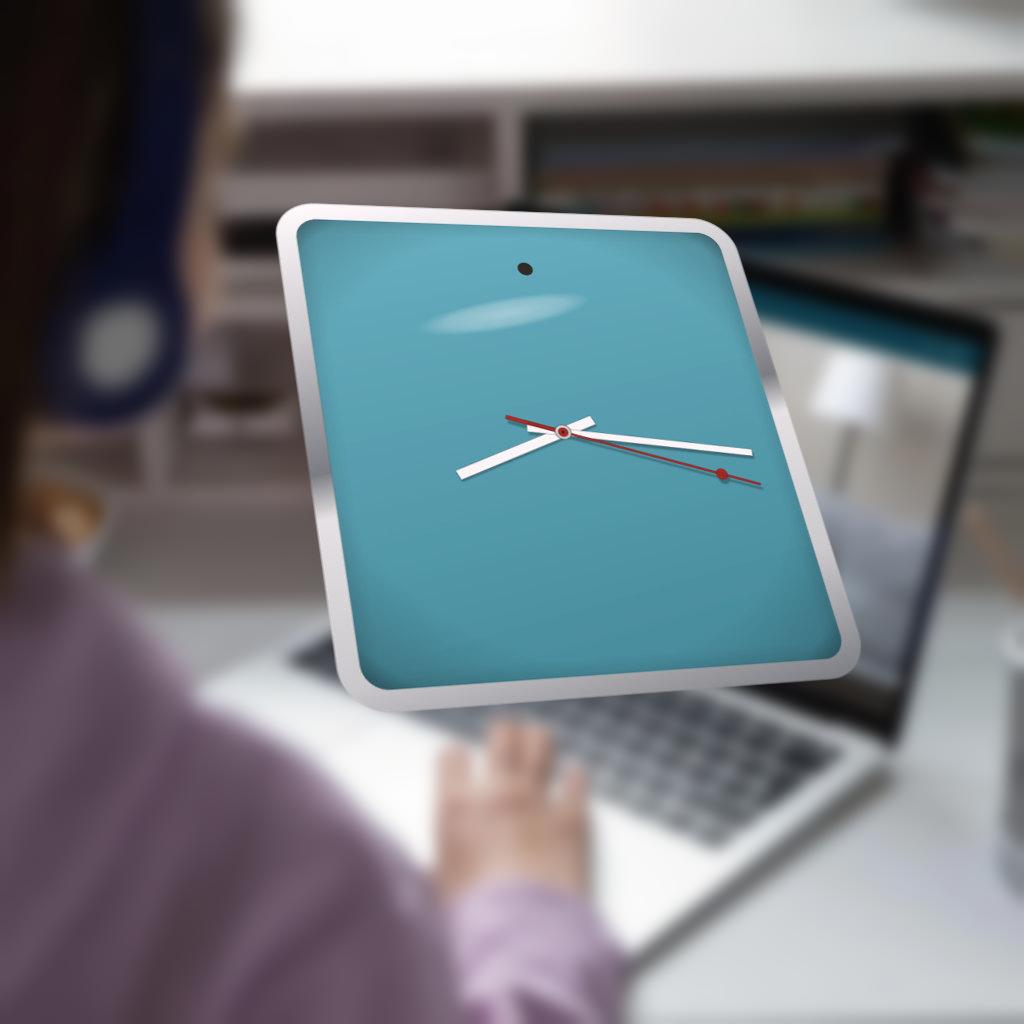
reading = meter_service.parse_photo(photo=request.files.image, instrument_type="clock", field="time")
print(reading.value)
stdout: 8:16:18
